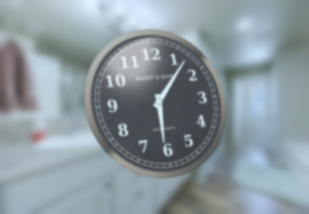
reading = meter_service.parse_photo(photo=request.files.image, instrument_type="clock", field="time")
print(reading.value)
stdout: 6:07
